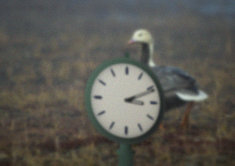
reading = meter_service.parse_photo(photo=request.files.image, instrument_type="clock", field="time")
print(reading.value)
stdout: 3:11
